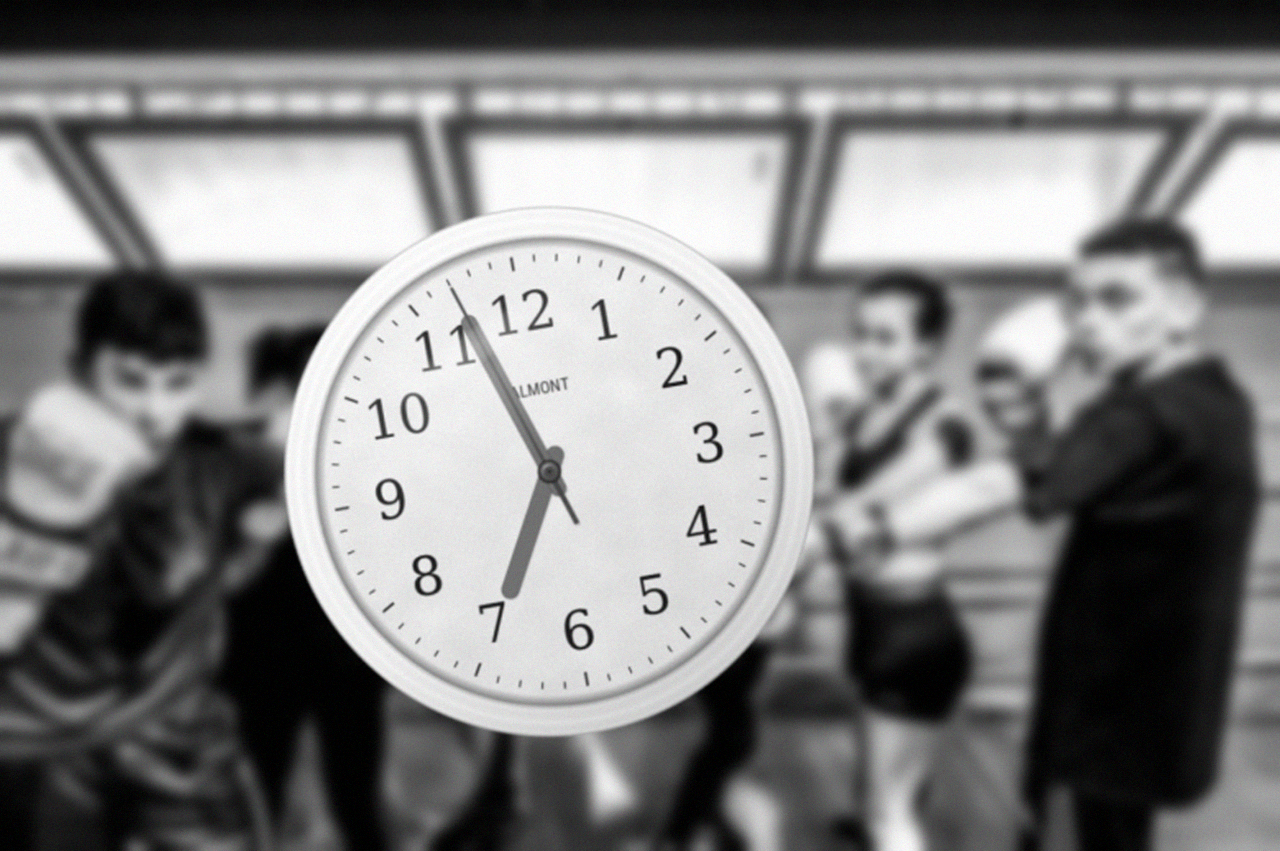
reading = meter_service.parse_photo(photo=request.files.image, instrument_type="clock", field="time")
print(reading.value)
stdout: 6:56:57
